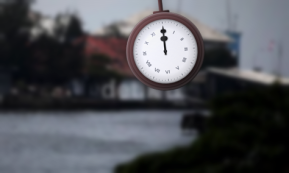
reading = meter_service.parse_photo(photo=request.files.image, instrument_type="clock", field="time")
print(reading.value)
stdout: 12:00
